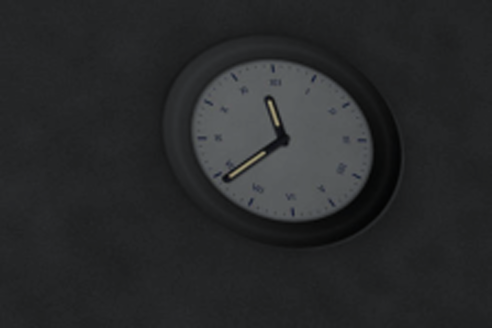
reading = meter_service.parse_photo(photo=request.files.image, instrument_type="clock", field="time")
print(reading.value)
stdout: 11:39
